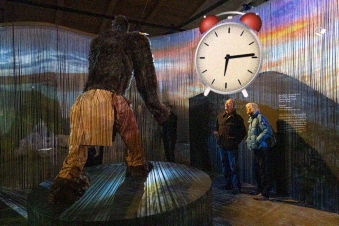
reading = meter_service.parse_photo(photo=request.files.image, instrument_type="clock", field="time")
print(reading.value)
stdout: 6:14
